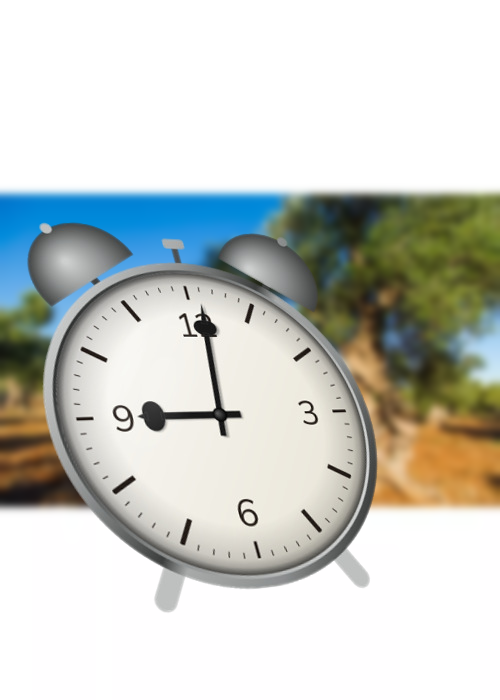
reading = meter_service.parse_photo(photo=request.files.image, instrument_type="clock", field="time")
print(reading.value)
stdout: 9:01
